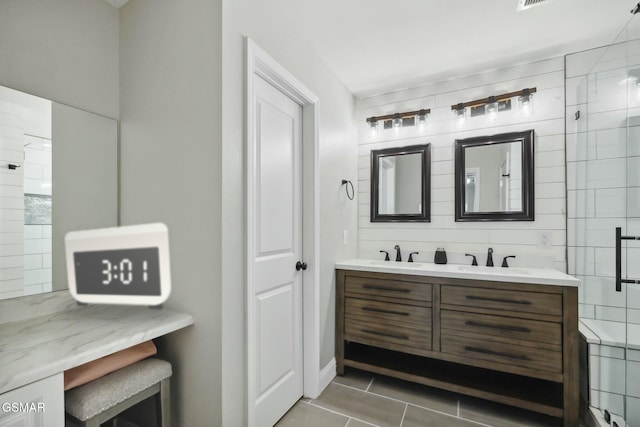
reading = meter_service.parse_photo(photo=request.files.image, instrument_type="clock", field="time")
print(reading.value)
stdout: 3:01
